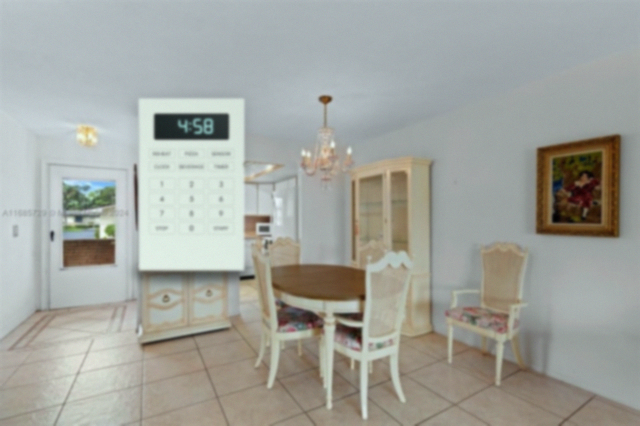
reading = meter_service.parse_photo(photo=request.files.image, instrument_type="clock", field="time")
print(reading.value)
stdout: 4:58
